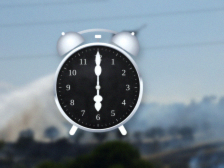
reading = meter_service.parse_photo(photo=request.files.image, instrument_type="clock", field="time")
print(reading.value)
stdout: 6:00
